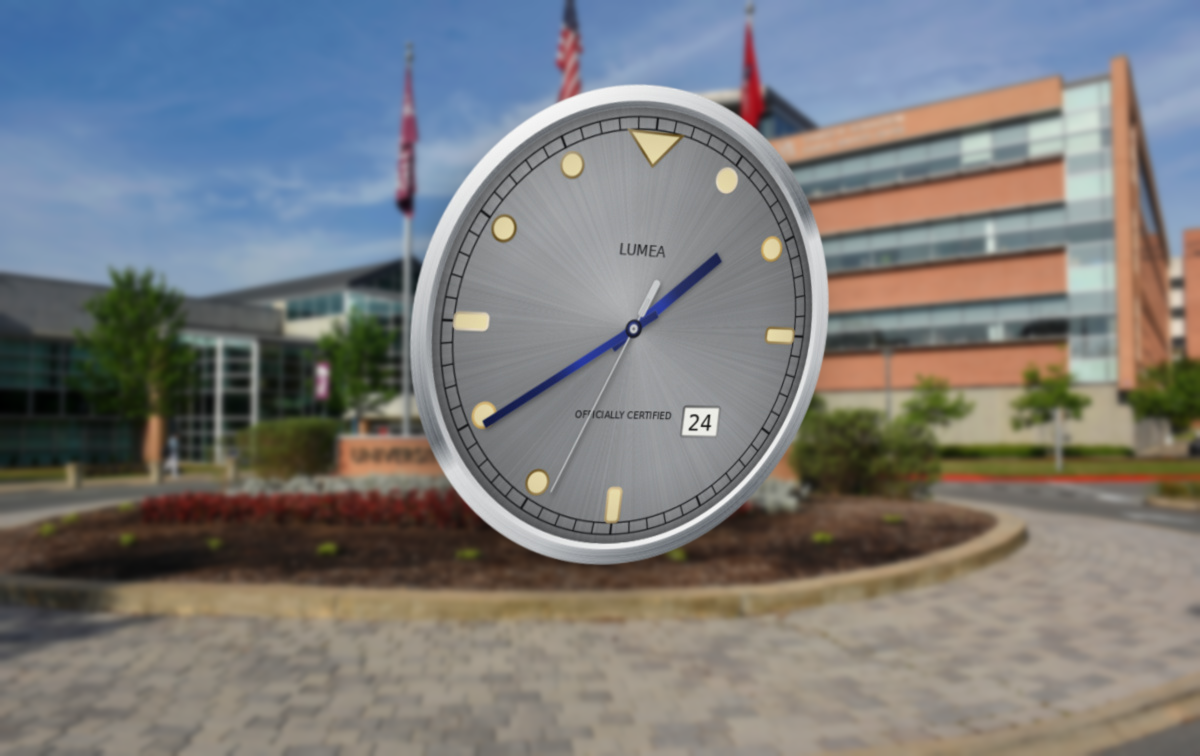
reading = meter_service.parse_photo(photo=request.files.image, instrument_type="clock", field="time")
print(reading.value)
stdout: 1:39:34
